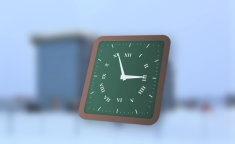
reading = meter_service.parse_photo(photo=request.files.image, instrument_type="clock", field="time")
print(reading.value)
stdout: 2:56
